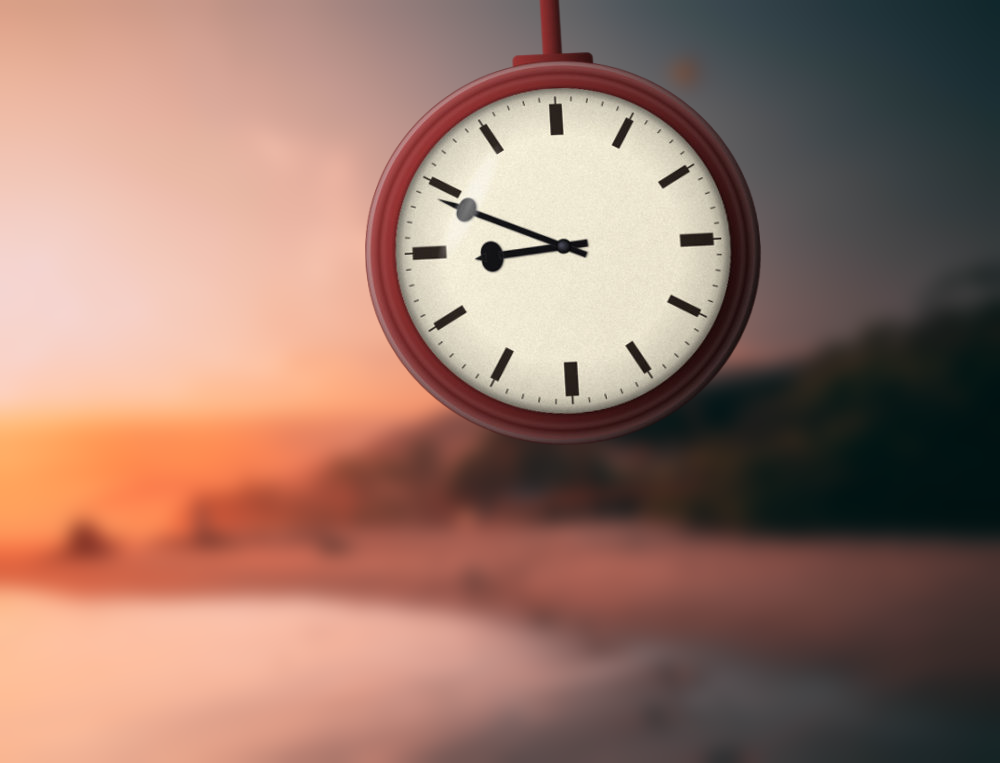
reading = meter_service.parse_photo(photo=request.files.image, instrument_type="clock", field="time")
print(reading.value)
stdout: 8:49
